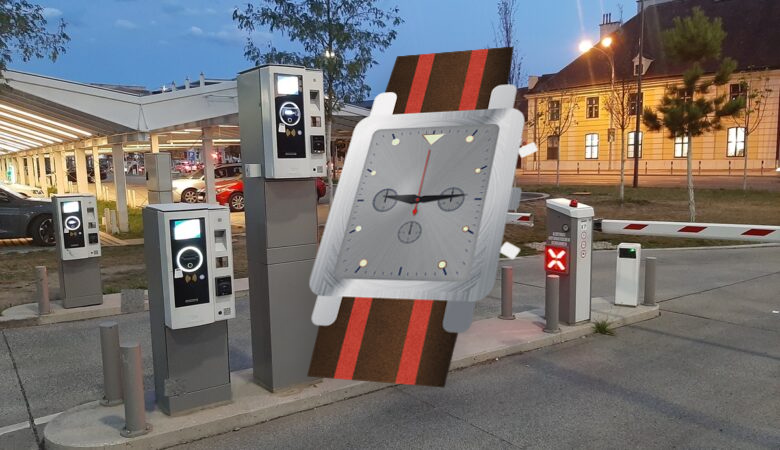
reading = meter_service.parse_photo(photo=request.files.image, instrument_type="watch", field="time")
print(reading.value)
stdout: 9:14
